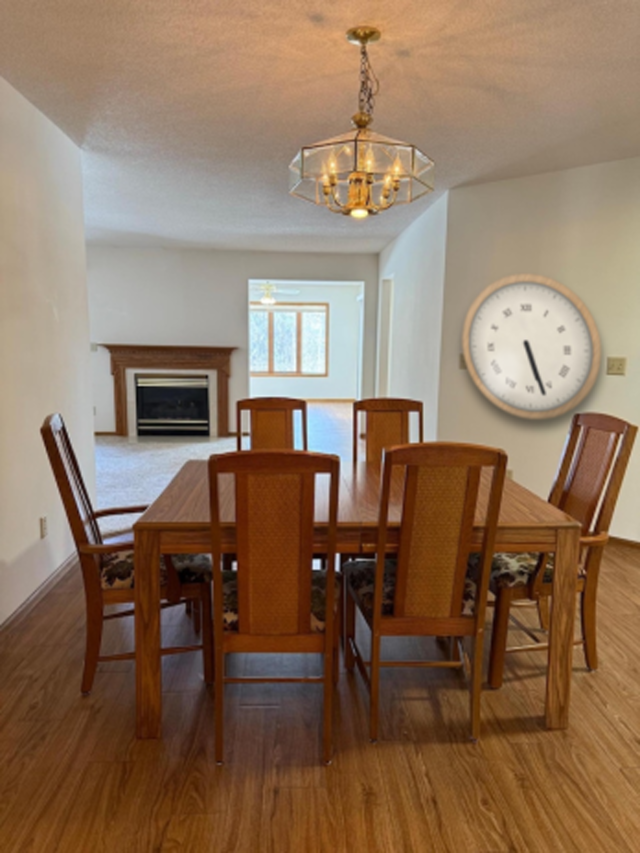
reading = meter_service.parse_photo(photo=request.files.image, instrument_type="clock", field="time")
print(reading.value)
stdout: 5:27
